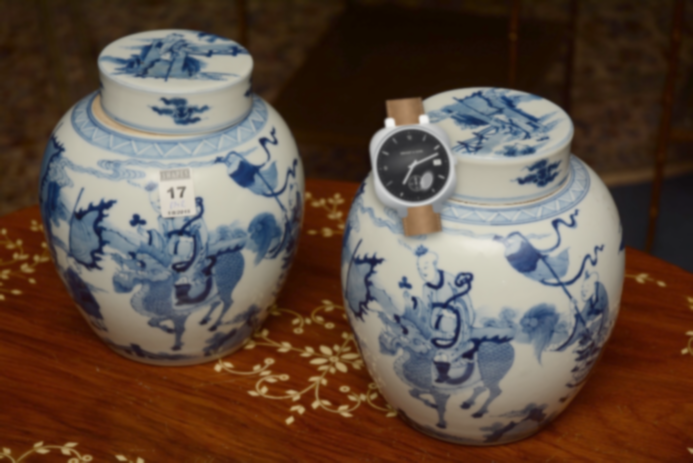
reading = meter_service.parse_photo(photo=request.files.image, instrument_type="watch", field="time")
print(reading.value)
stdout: 7:12
